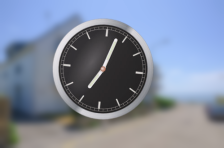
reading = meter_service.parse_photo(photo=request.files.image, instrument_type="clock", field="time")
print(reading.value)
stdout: 7:03
